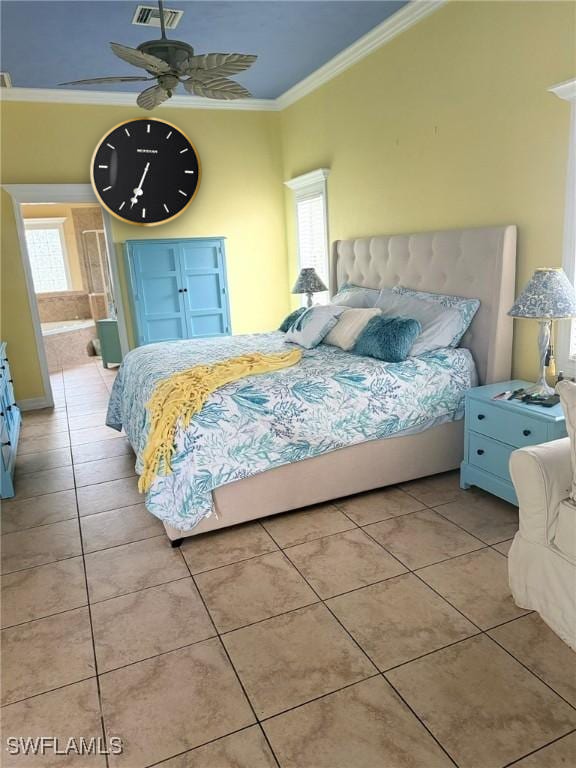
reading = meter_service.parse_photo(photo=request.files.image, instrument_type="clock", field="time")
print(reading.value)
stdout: 6:33
